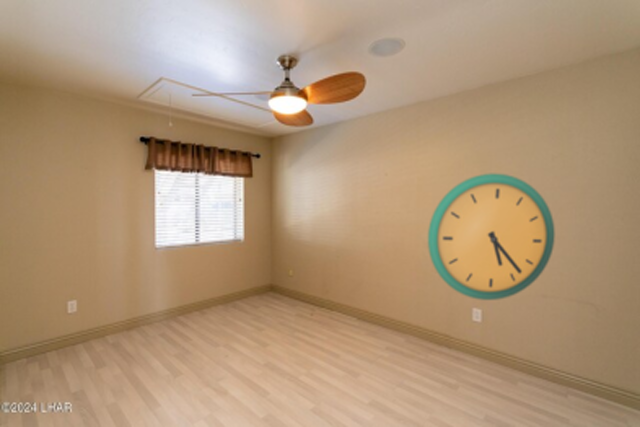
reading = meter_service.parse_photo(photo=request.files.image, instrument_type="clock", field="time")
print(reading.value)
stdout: 5:23
